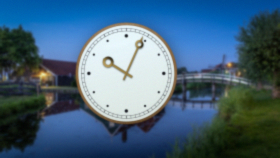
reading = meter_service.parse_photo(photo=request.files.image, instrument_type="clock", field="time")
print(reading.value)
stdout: 10:04
